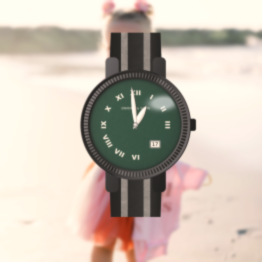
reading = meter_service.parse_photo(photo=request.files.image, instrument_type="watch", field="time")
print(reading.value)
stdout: 12:59
